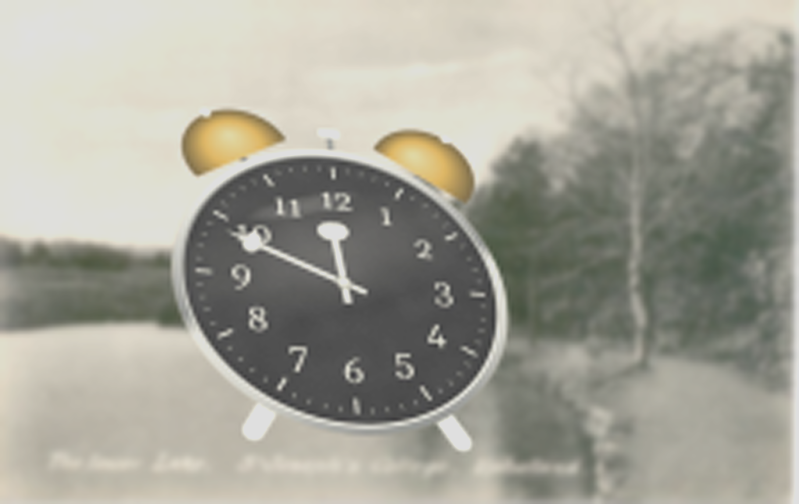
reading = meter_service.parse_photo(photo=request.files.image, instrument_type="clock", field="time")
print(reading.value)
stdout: 11:49
